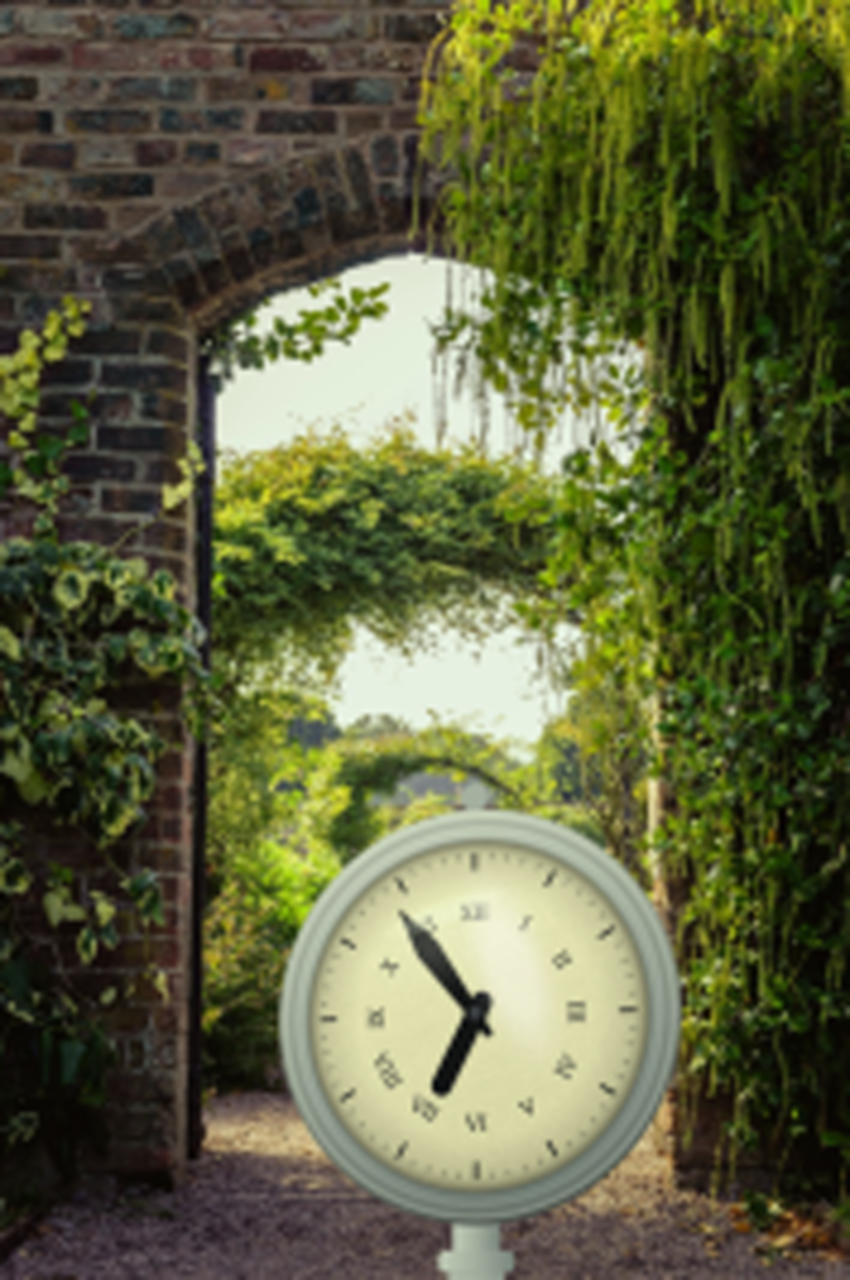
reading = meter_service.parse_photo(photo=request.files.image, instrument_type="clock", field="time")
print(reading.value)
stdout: 6:54
